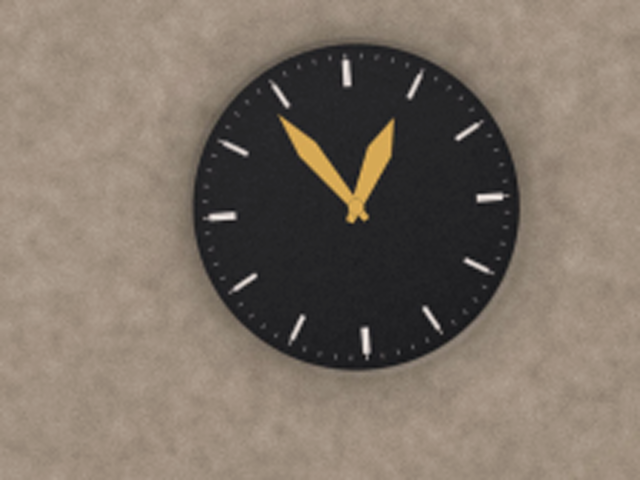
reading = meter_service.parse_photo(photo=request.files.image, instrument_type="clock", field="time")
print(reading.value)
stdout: 12:54
